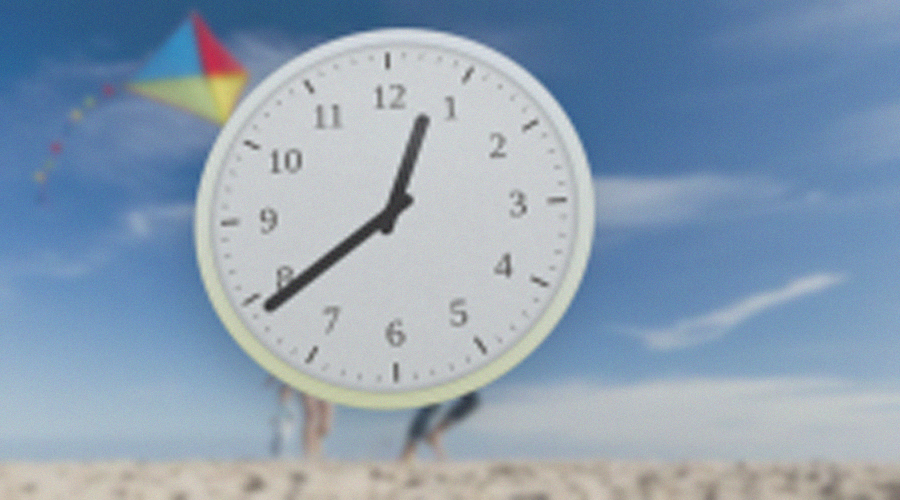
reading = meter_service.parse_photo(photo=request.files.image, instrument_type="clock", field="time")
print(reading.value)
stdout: 12:39
